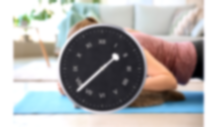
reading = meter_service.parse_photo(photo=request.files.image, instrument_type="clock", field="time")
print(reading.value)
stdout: 1:38
